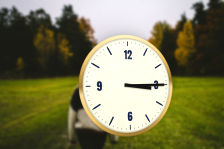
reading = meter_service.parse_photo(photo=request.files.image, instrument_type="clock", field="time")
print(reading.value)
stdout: 3:15
